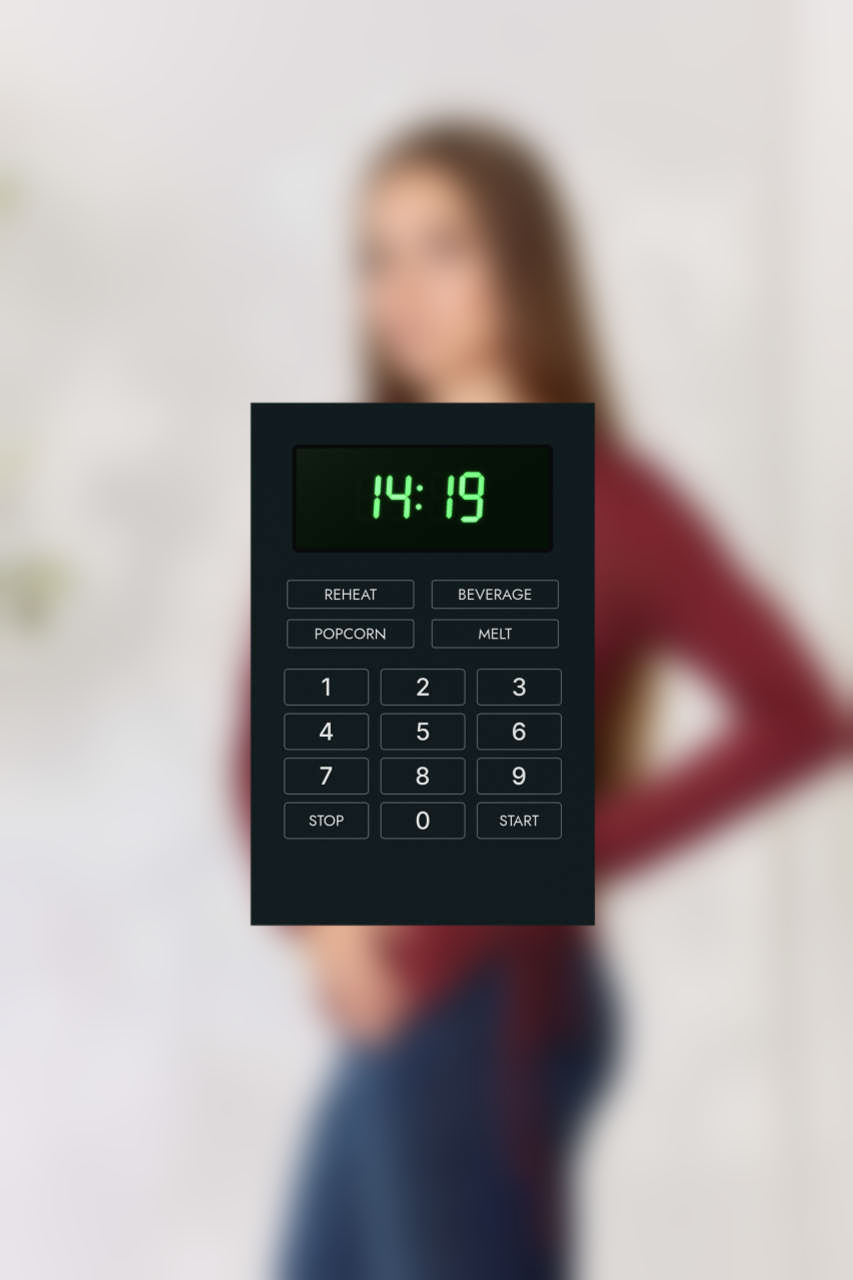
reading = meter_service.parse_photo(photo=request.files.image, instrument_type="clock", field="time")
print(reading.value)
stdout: 14:19
